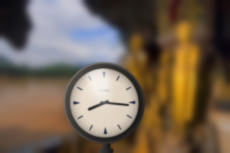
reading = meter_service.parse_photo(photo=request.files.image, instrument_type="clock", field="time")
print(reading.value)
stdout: 8:16
